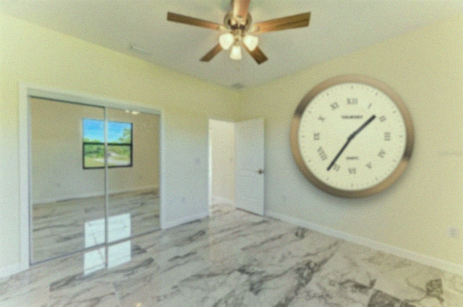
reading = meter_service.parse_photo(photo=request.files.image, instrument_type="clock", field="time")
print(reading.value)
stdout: 1:36
